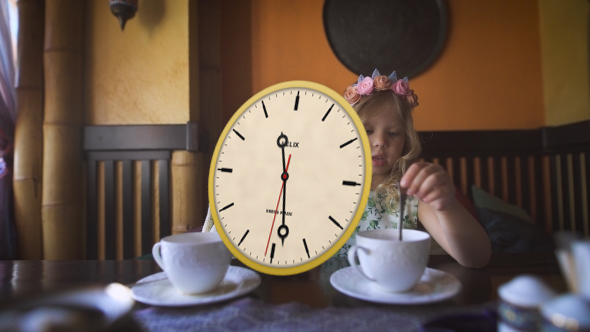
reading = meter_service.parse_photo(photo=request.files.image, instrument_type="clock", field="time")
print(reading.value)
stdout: 11:28:31
